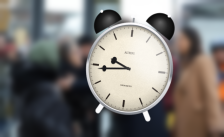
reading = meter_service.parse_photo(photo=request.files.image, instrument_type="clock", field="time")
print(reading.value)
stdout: 9:44
